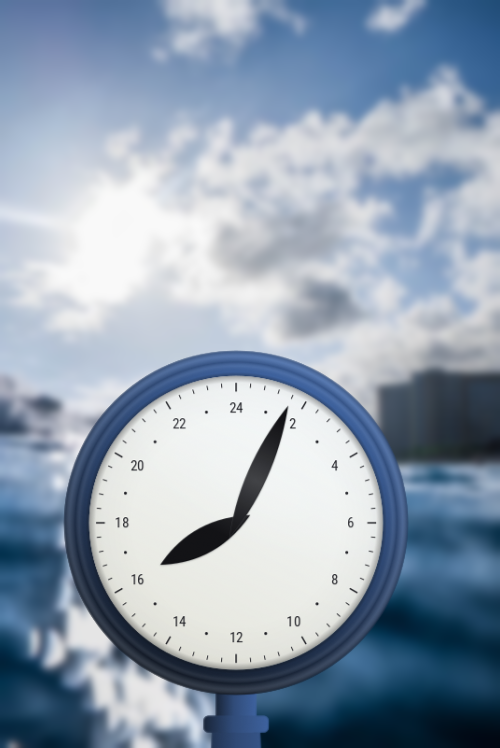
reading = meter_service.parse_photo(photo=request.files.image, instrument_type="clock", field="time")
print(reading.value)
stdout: 16:04
